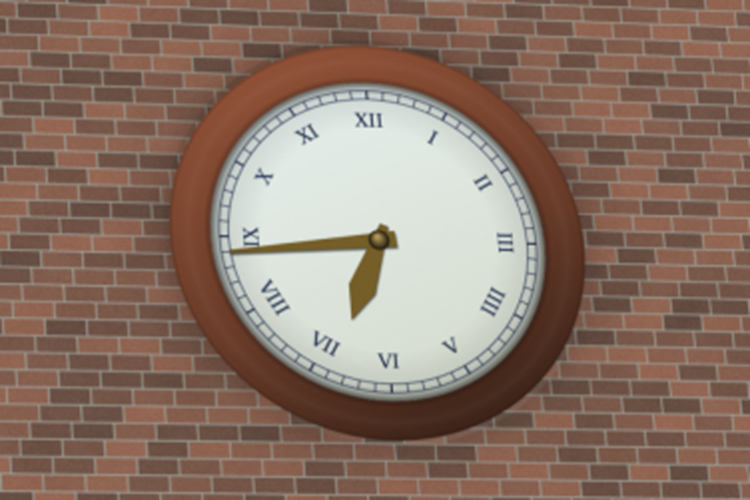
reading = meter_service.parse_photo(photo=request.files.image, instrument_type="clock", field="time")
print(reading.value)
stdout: 6:44
